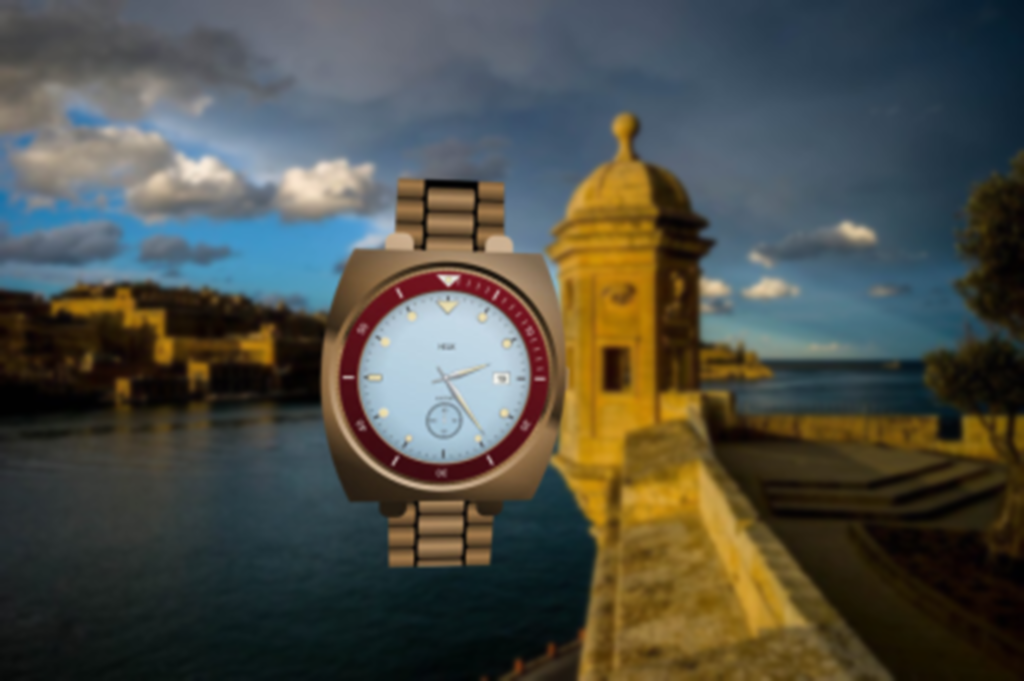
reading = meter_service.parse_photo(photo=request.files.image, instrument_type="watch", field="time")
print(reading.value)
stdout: 2:24
